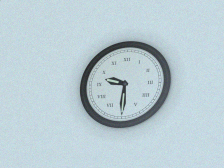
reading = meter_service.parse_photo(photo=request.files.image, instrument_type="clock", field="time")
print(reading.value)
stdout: 9:30
